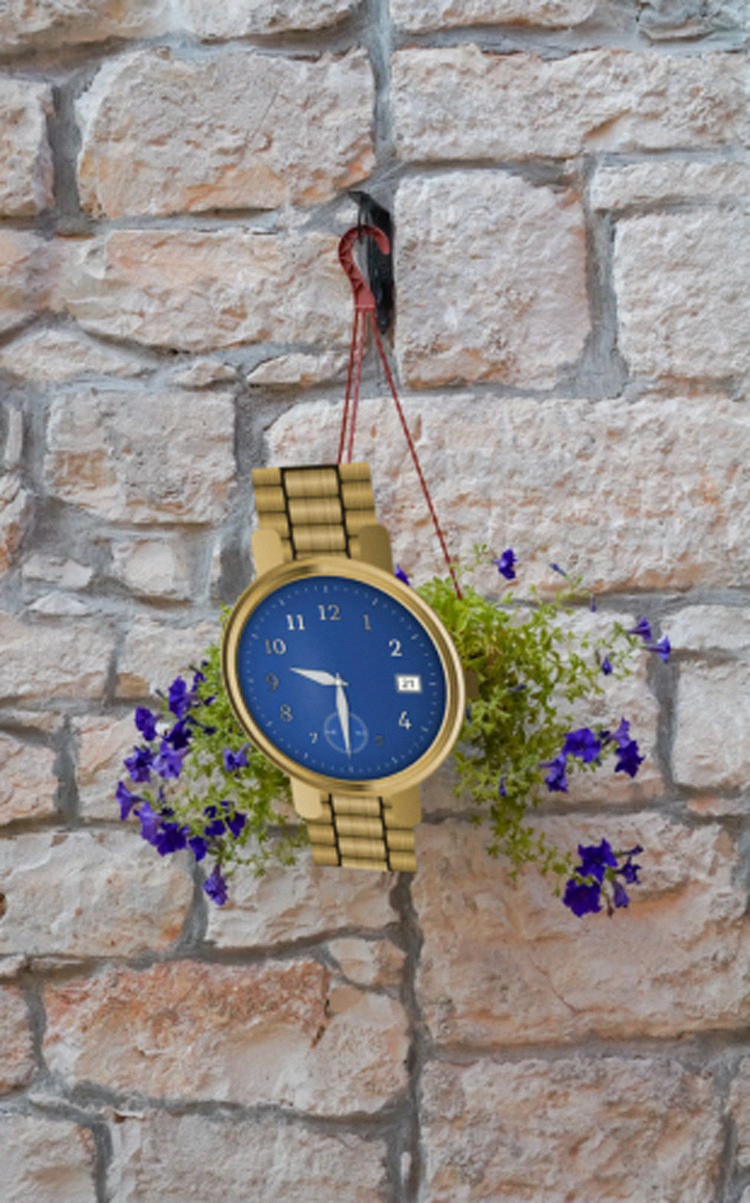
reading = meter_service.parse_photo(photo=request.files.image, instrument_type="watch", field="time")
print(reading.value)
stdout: 9:30
